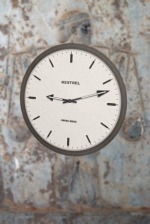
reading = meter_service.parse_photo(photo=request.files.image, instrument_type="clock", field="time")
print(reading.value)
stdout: 9:12
